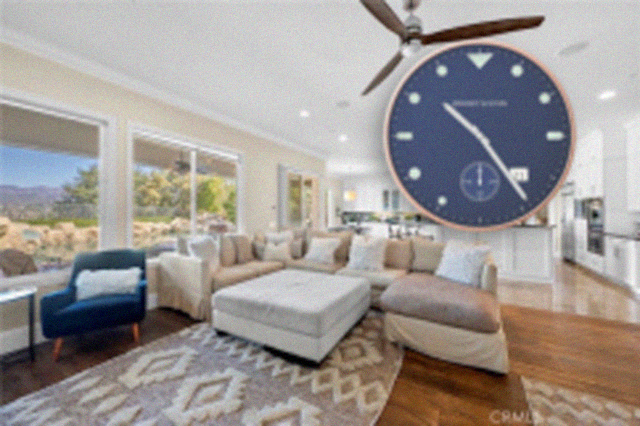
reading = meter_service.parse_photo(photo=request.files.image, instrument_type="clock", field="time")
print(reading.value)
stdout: 10:24
